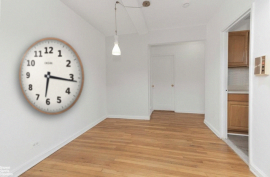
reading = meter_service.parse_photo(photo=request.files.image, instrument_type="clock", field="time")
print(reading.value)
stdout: 6:16
